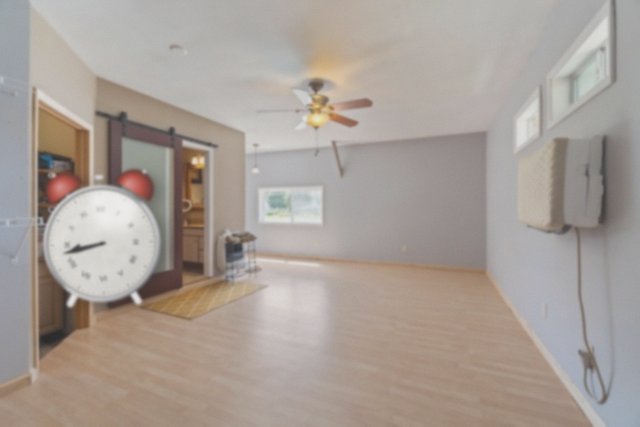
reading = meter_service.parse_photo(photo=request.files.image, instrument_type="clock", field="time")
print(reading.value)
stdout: 8:43
